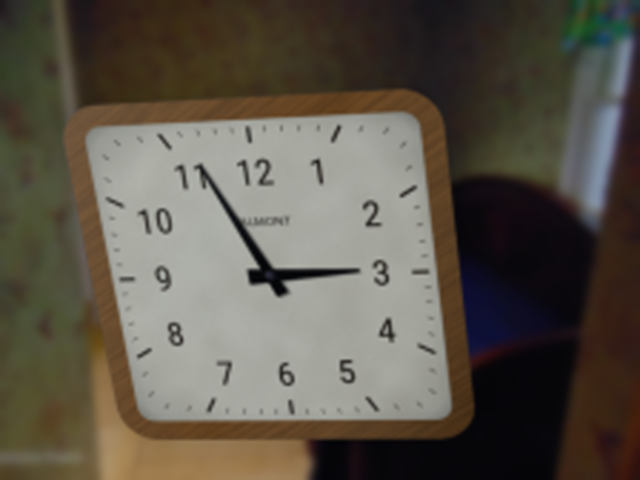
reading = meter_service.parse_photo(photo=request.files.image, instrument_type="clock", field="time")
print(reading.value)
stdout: 2:56
